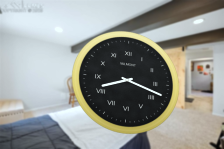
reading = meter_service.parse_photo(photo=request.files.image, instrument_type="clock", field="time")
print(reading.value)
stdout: 8:18
